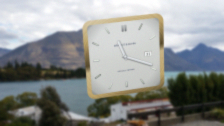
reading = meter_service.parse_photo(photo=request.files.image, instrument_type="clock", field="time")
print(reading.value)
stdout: 11:19
